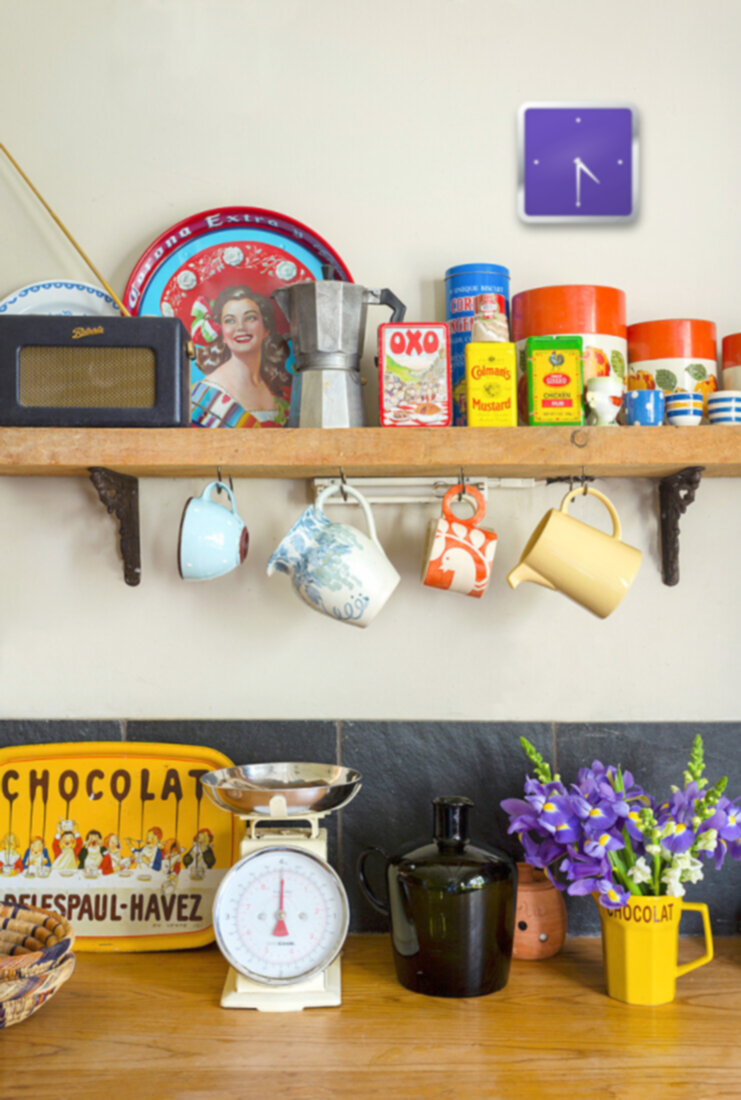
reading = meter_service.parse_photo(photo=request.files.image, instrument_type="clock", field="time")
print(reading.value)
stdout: 4:30
